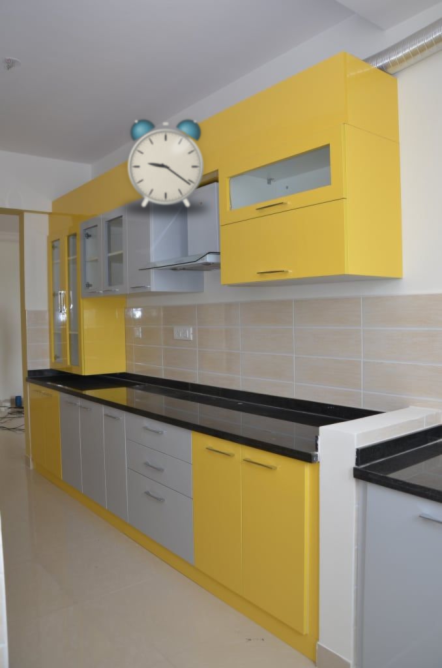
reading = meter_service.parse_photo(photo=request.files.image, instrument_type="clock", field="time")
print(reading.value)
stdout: 9:21
